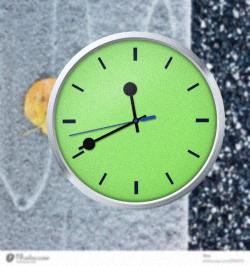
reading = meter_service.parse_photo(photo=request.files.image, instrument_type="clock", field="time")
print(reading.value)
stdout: 11:40:43
